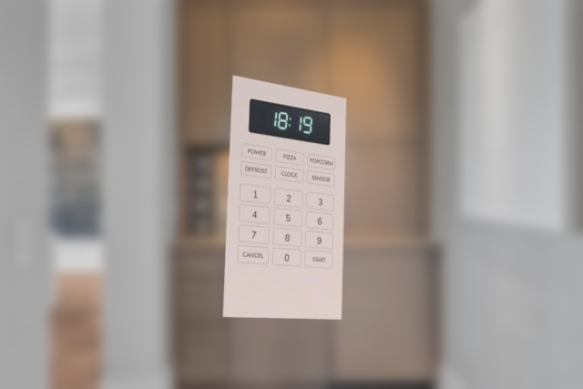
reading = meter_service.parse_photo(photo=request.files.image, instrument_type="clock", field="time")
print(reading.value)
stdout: 18:19
